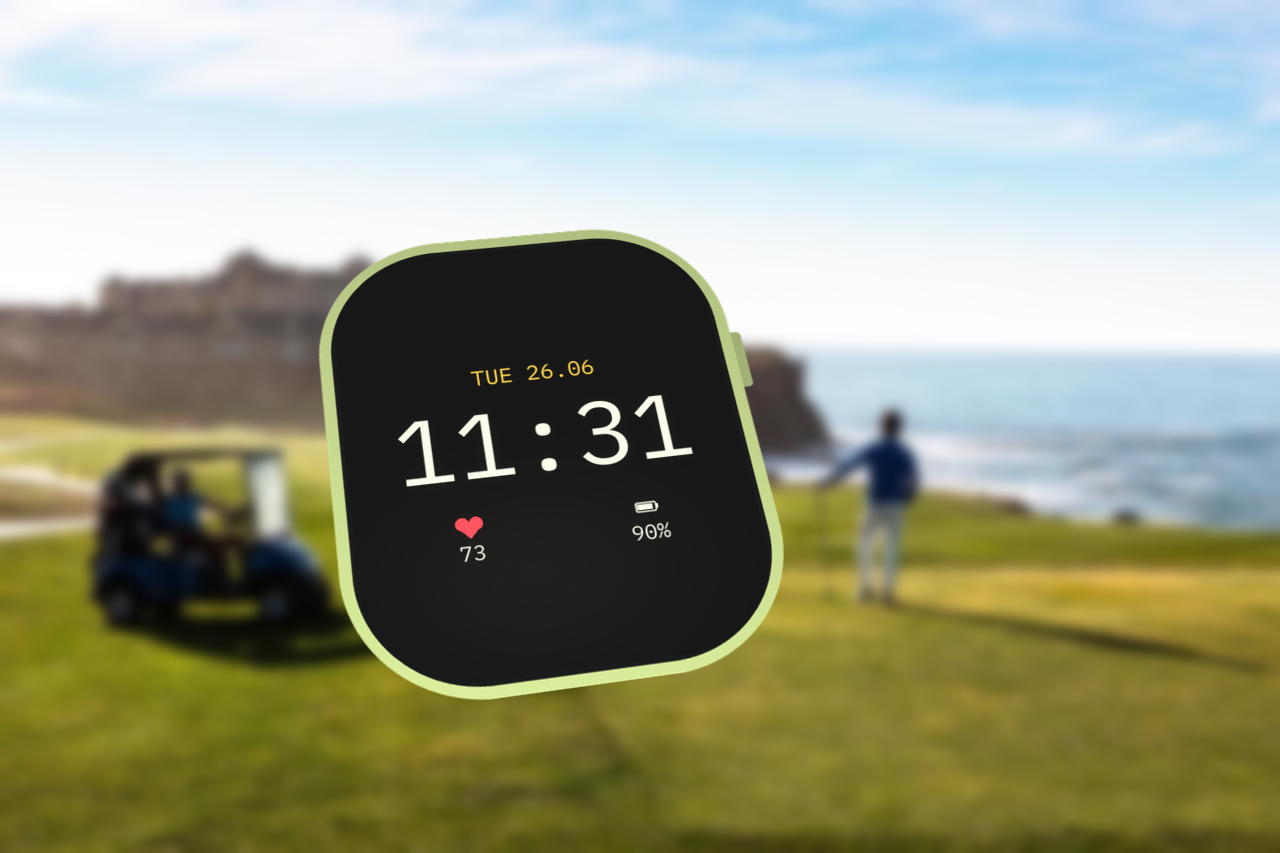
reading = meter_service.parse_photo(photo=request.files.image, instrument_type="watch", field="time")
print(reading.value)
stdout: 11:31
